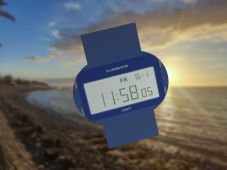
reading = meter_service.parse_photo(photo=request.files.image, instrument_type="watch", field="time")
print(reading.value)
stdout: 11:58:05
